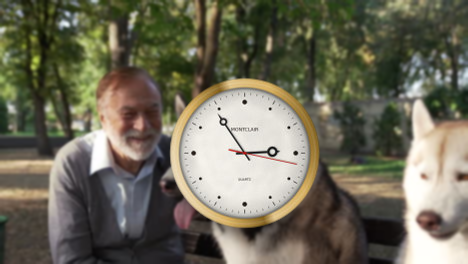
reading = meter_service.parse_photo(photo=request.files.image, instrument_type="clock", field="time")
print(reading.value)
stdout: 2:54:17
